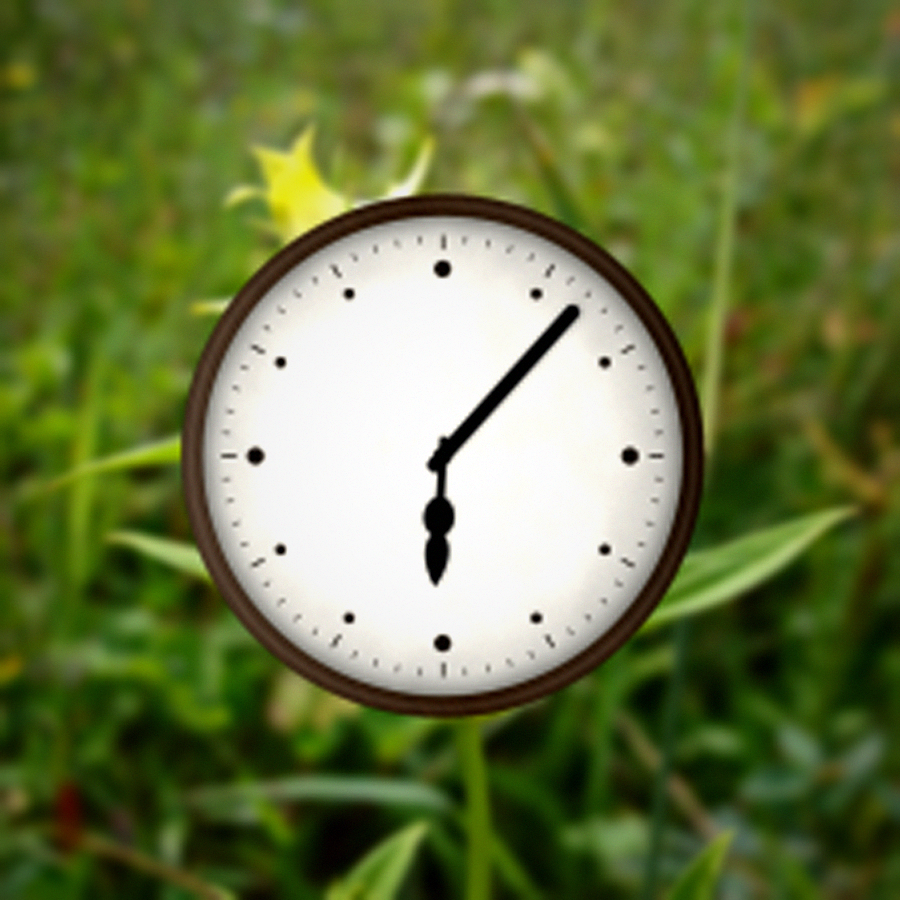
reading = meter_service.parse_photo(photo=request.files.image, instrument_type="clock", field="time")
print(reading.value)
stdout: 6:07
